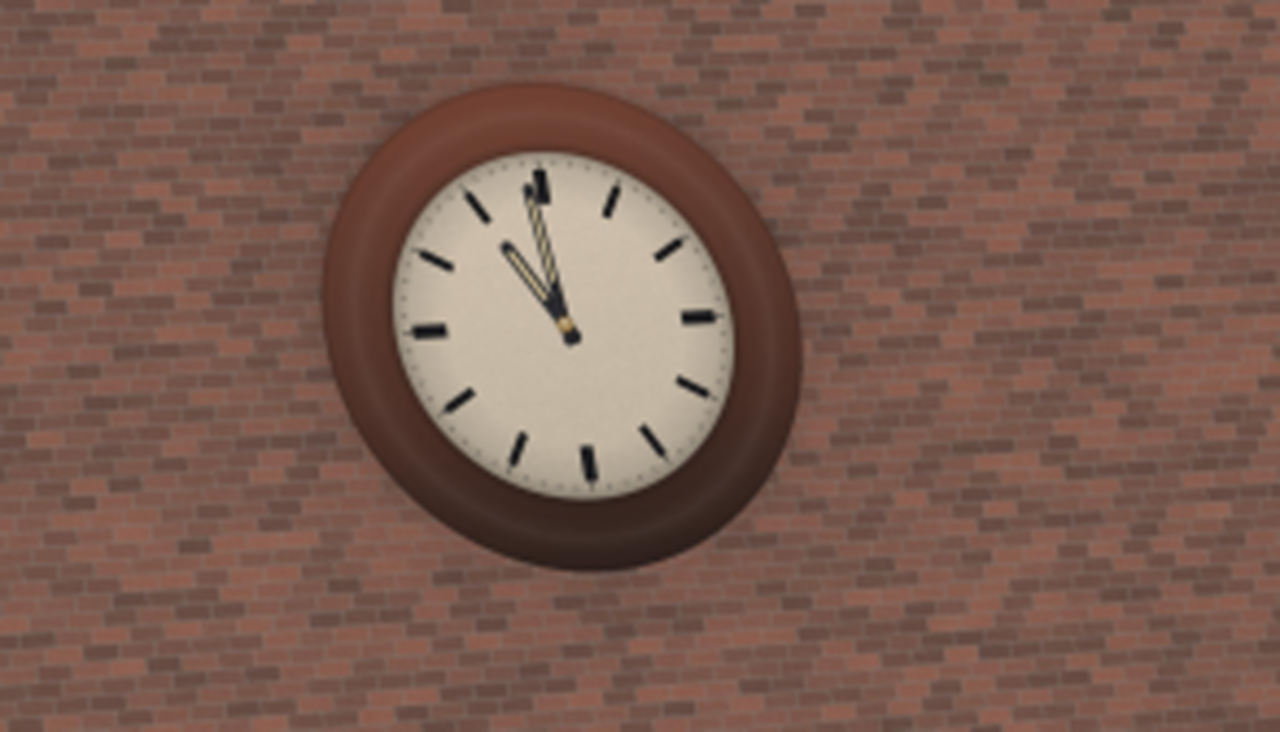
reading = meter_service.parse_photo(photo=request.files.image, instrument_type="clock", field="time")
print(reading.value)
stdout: 10:59
